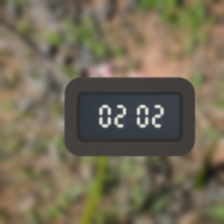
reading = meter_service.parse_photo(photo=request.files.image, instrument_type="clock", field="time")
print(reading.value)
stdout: 2:02
